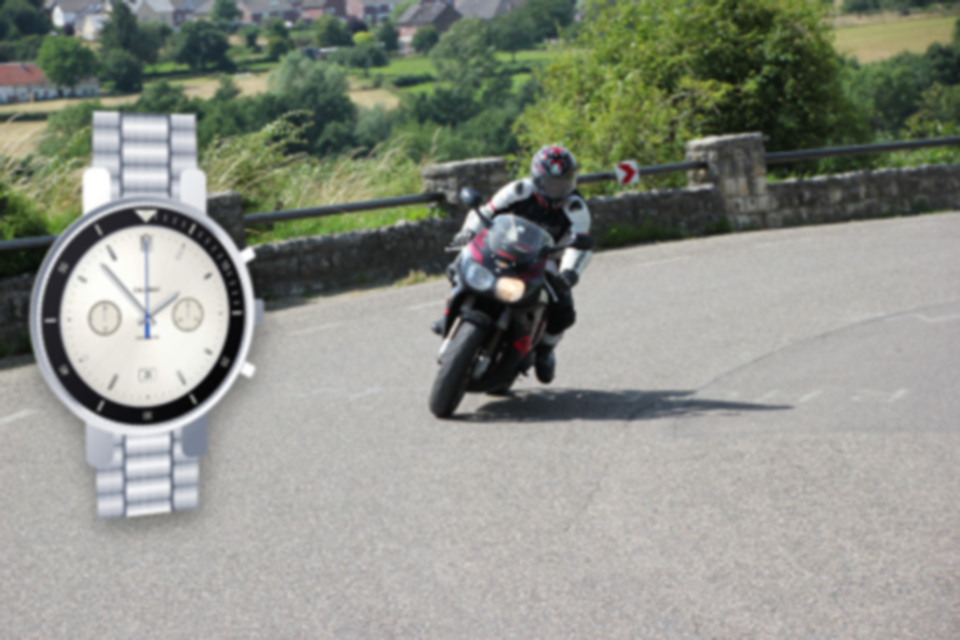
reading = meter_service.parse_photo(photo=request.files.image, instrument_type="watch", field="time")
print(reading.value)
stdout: 1:53
